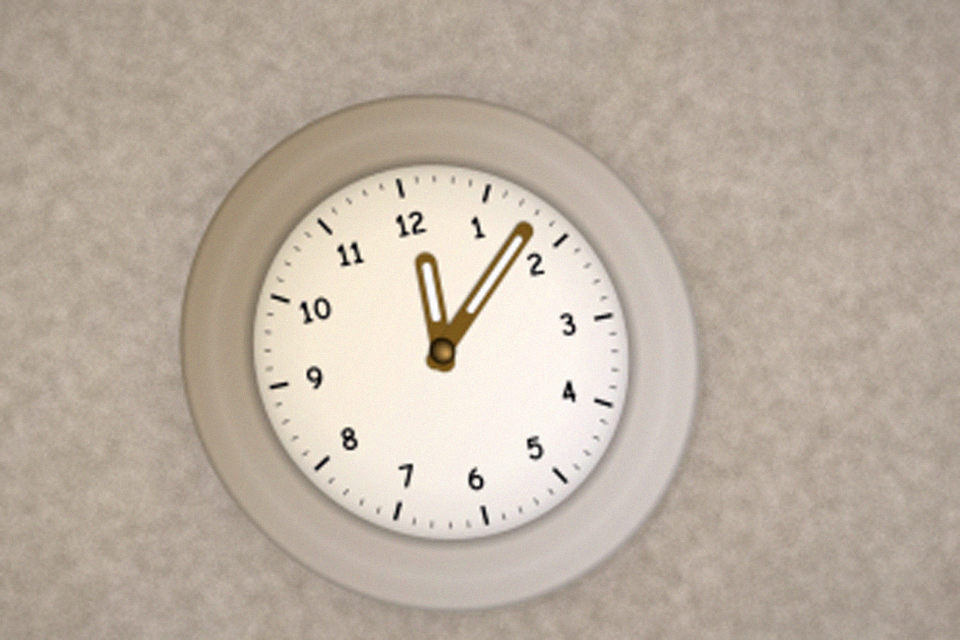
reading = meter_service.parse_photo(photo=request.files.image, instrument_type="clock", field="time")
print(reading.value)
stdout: 12:08
